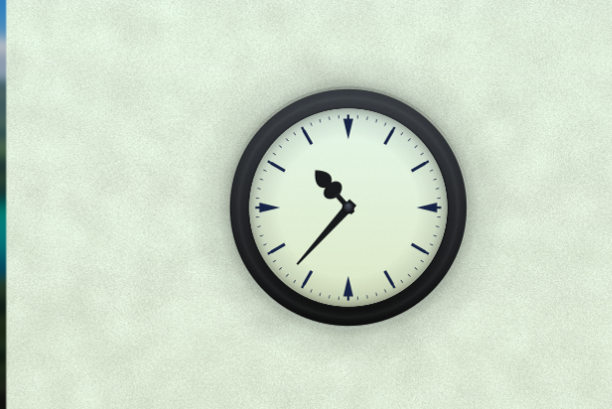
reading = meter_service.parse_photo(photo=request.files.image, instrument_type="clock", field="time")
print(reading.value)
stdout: 10:37
